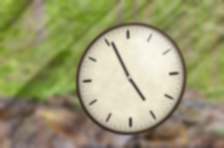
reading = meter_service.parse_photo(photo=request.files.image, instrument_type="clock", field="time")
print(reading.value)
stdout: 4:56
